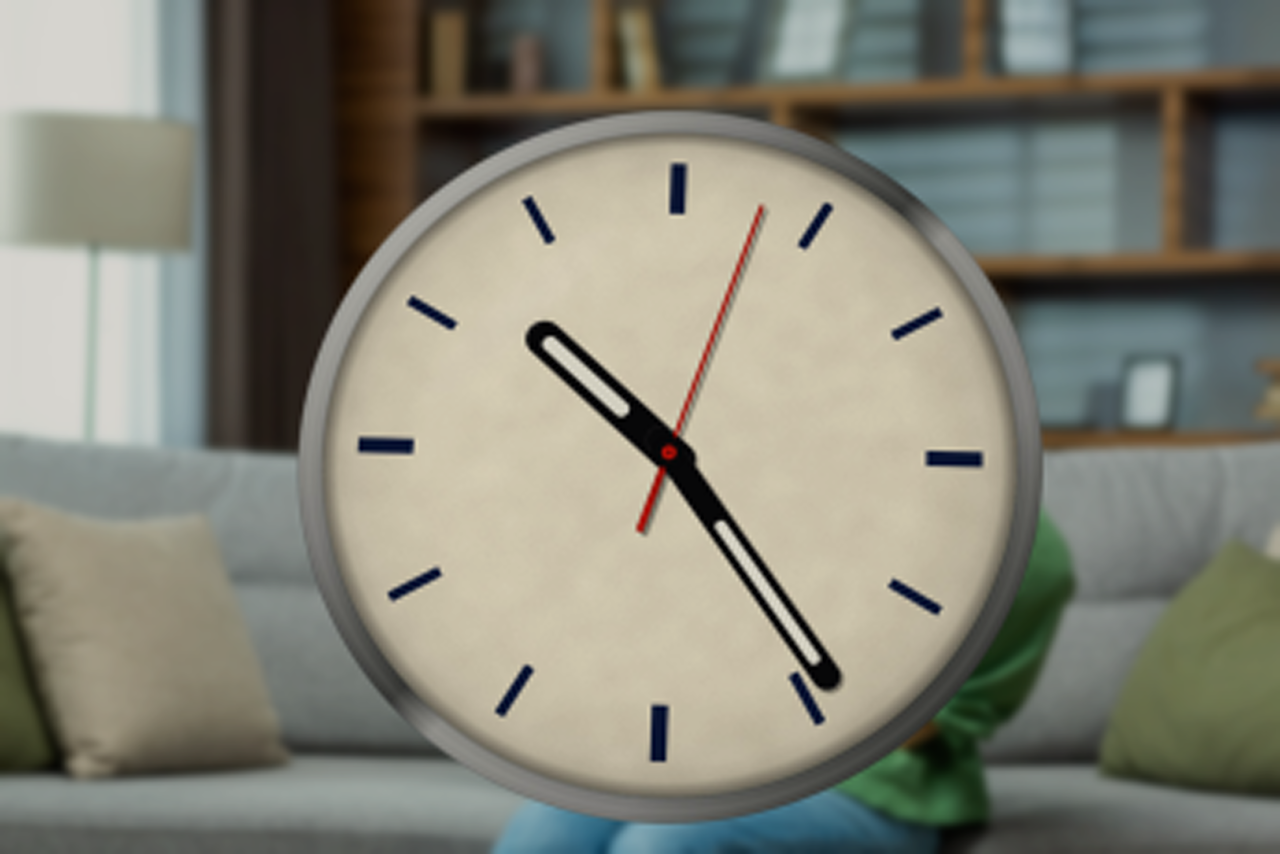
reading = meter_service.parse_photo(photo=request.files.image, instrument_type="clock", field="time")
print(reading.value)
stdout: 10:24:03
